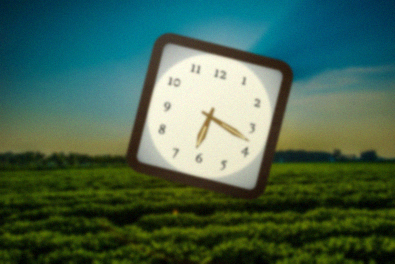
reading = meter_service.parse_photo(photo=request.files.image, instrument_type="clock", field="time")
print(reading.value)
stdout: 6:18
